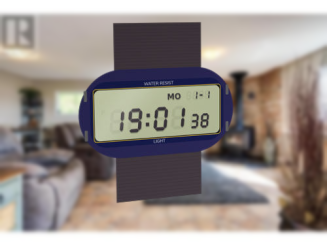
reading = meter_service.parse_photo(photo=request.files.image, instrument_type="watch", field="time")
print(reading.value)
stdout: 19:01:38
